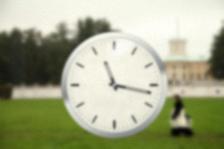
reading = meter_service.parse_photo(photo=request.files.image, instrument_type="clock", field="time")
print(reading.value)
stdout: 11:17
